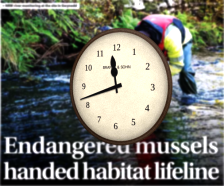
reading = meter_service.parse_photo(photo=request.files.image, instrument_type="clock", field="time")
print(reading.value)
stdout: 11:42
